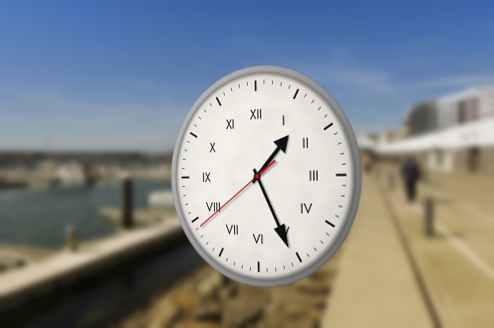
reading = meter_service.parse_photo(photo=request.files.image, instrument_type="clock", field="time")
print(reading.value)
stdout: 1:25:39
